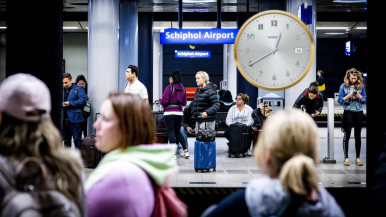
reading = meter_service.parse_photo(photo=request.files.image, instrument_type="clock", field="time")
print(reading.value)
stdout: 12:40
